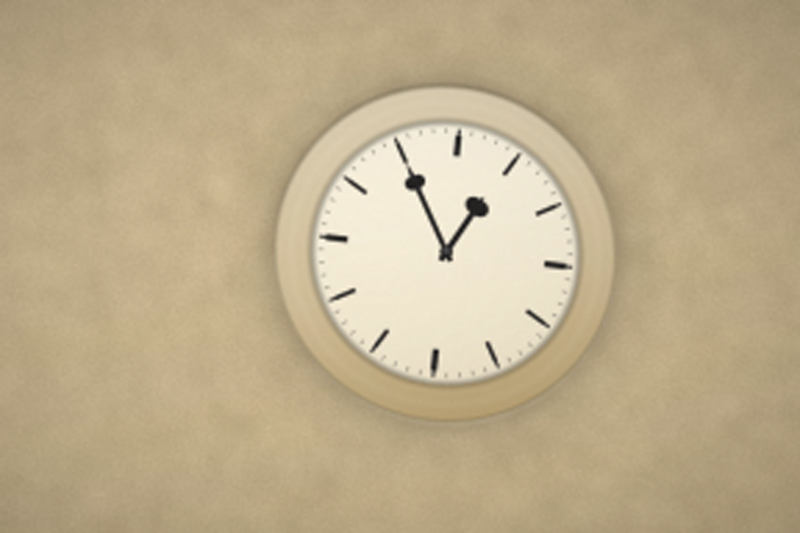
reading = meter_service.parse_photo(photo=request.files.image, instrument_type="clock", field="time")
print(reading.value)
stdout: 12:55
